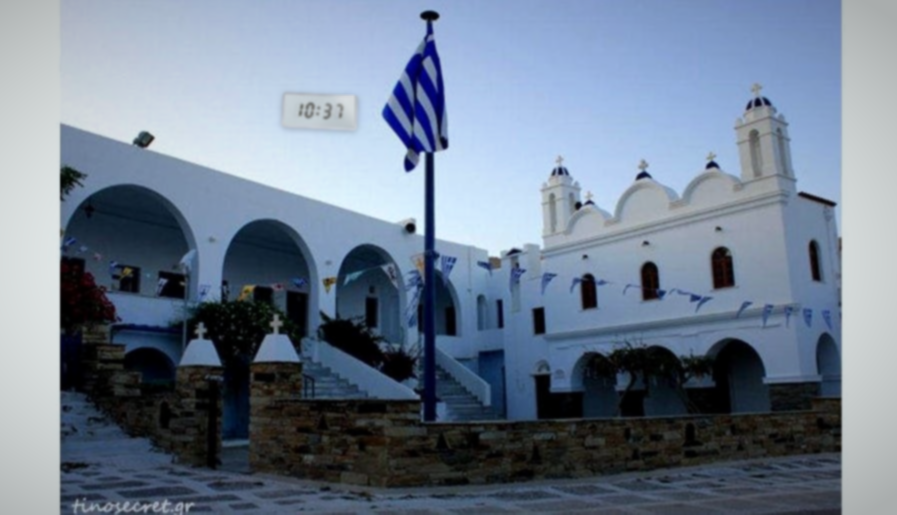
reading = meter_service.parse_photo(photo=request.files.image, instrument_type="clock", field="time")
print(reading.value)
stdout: 10:37
